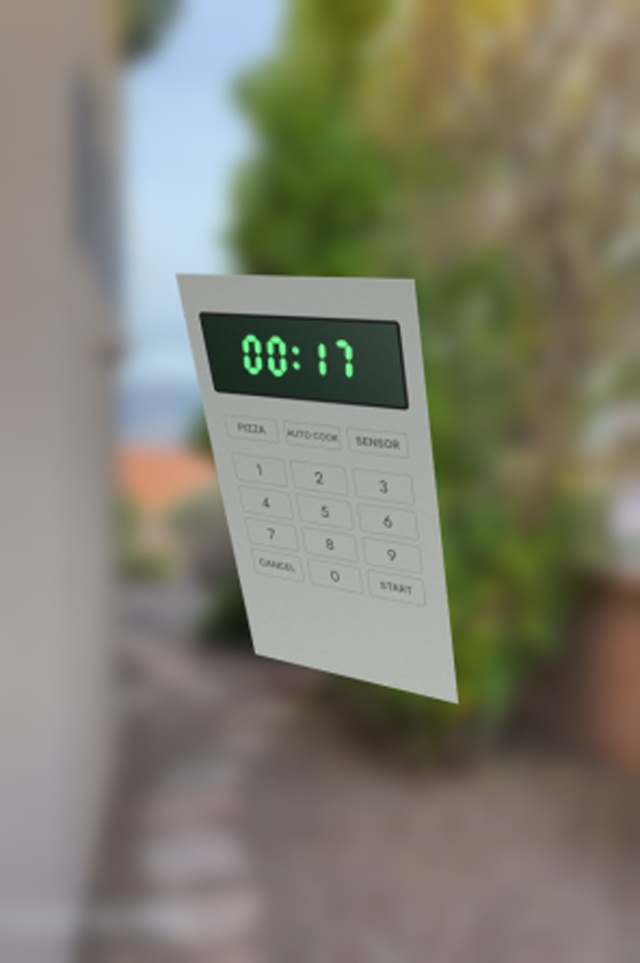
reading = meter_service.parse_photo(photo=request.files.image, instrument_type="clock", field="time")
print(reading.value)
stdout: 0:17
